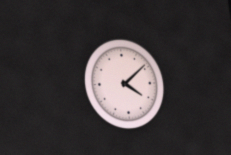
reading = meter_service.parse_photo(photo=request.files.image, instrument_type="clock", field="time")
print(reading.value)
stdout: 4:09
